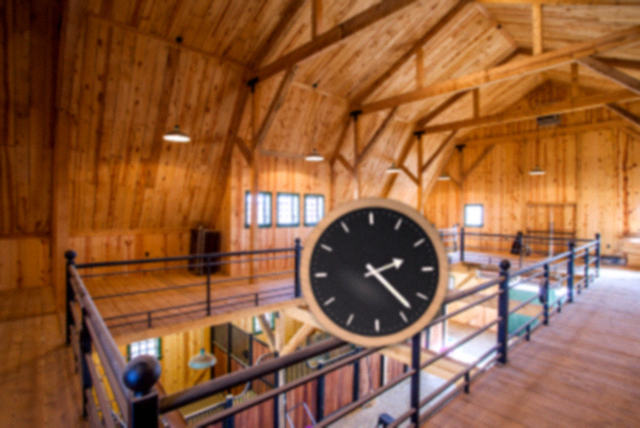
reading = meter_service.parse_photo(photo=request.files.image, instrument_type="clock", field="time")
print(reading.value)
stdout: 2:23
